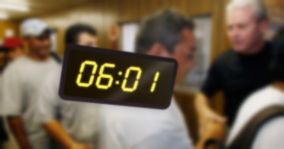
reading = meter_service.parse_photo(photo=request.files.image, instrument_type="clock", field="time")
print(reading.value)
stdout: 6:01
